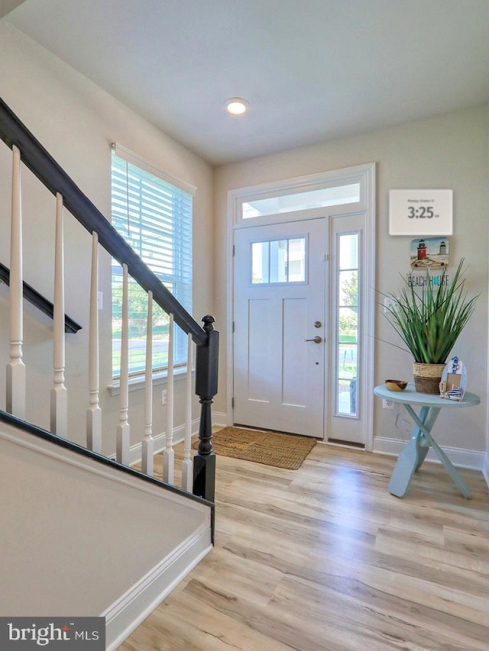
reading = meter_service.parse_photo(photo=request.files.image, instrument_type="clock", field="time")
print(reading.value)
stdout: 3:25
